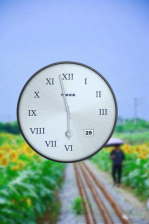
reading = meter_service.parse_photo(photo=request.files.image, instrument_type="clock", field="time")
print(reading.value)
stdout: 5:58
